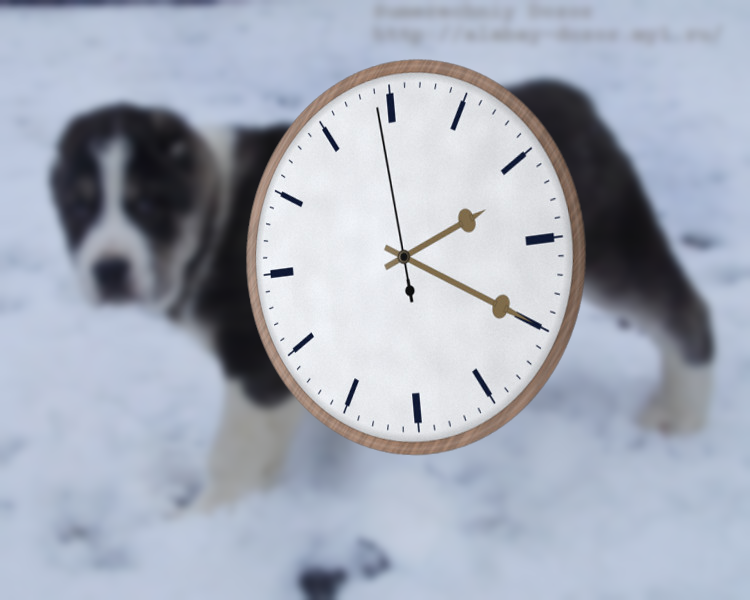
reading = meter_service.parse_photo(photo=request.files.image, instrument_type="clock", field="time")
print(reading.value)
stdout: 2:19:59
